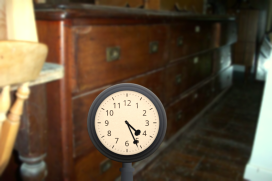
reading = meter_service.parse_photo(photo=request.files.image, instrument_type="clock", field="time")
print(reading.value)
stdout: 4:26
